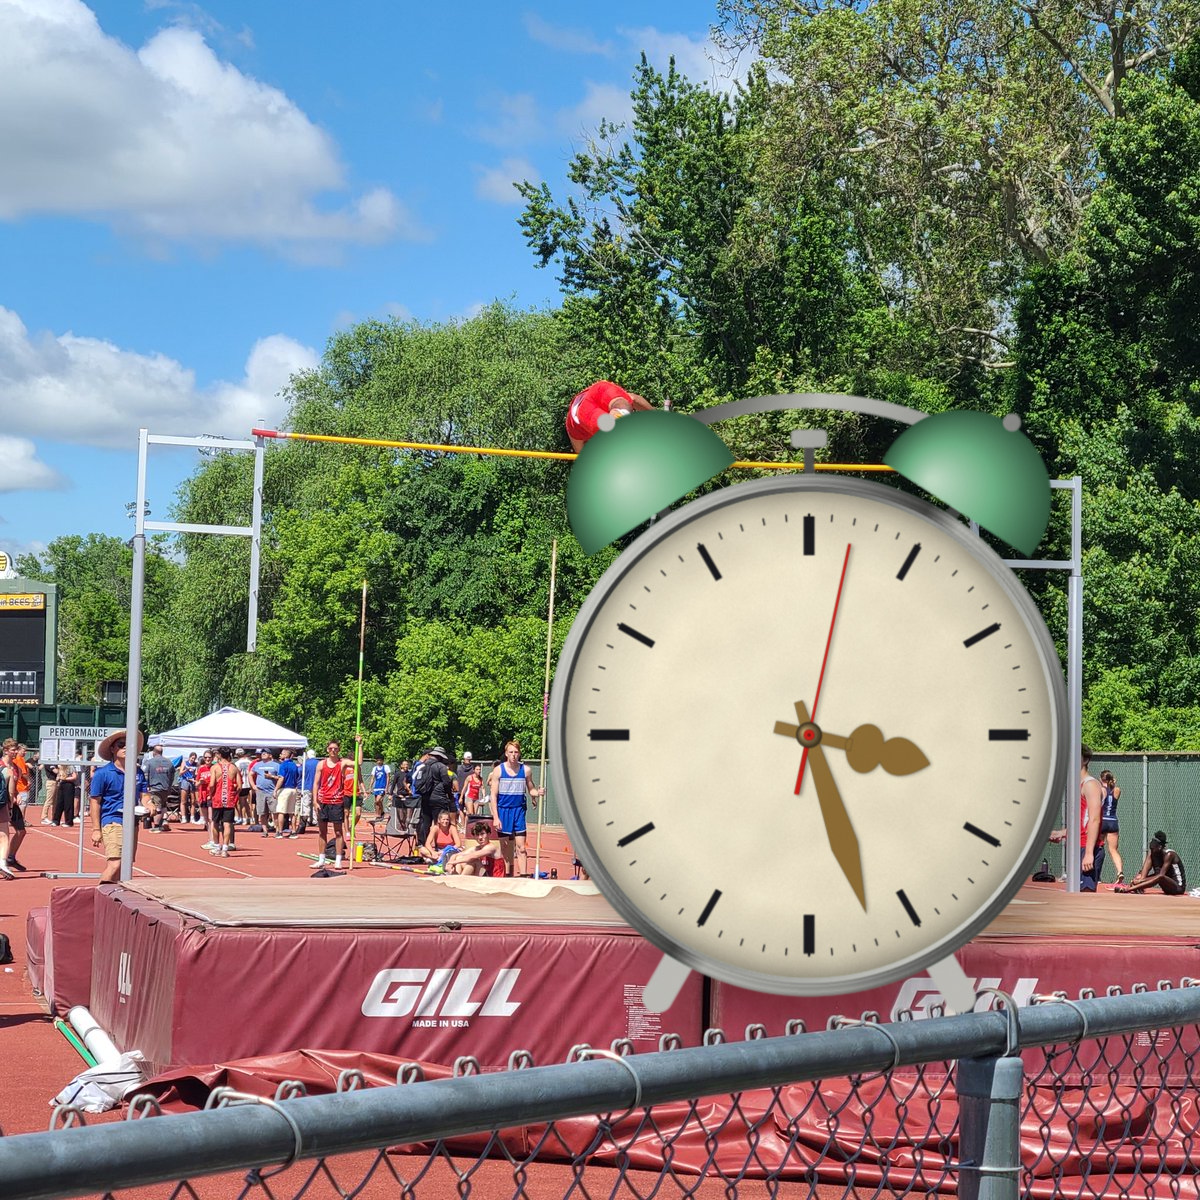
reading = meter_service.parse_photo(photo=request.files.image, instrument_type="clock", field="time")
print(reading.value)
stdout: 3:27:02
